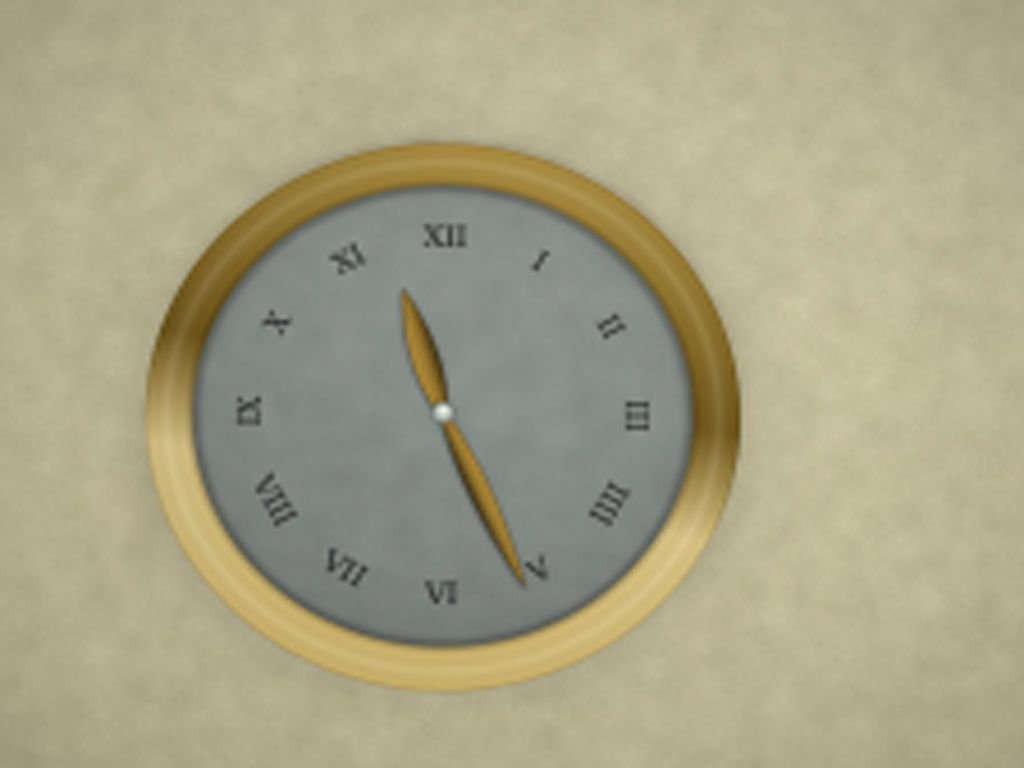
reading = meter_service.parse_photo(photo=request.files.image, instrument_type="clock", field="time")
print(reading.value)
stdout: 11:26
